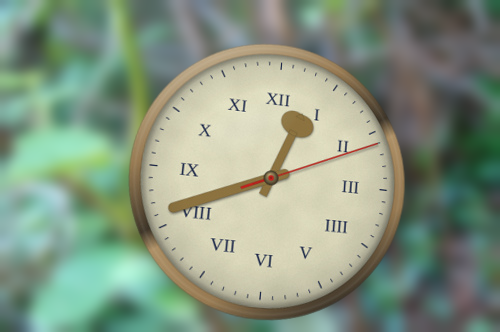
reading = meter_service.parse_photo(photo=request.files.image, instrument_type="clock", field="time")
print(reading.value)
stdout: 12:41:11
